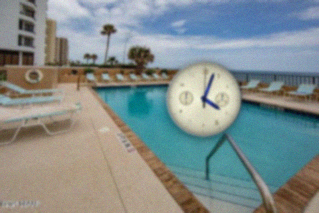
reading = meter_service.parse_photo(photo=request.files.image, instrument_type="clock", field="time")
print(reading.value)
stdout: 4:03
